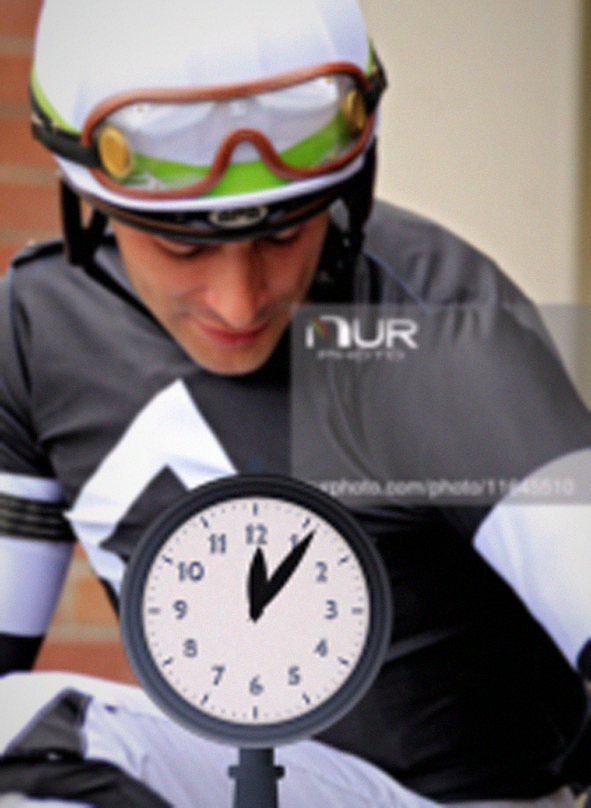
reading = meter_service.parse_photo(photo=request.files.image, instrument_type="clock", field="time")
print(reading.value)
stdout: 12:06
